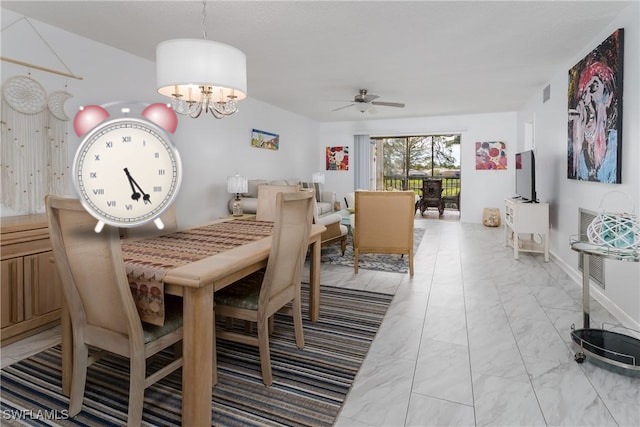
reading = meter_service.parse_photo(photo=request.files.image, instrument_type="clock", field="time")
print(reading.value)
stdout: 5:24
